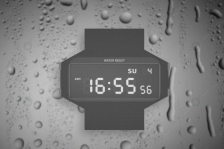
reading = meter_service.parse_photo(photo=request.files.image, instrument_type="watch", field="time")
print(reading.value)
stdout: 16:55:56
